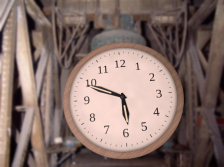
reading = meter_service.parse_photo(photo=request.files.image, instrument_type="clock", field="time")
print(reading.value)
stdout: 5:49
